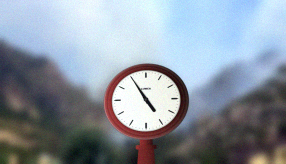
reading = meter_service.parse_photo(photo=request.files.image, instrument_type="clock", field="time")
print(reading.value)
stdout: 4:55
